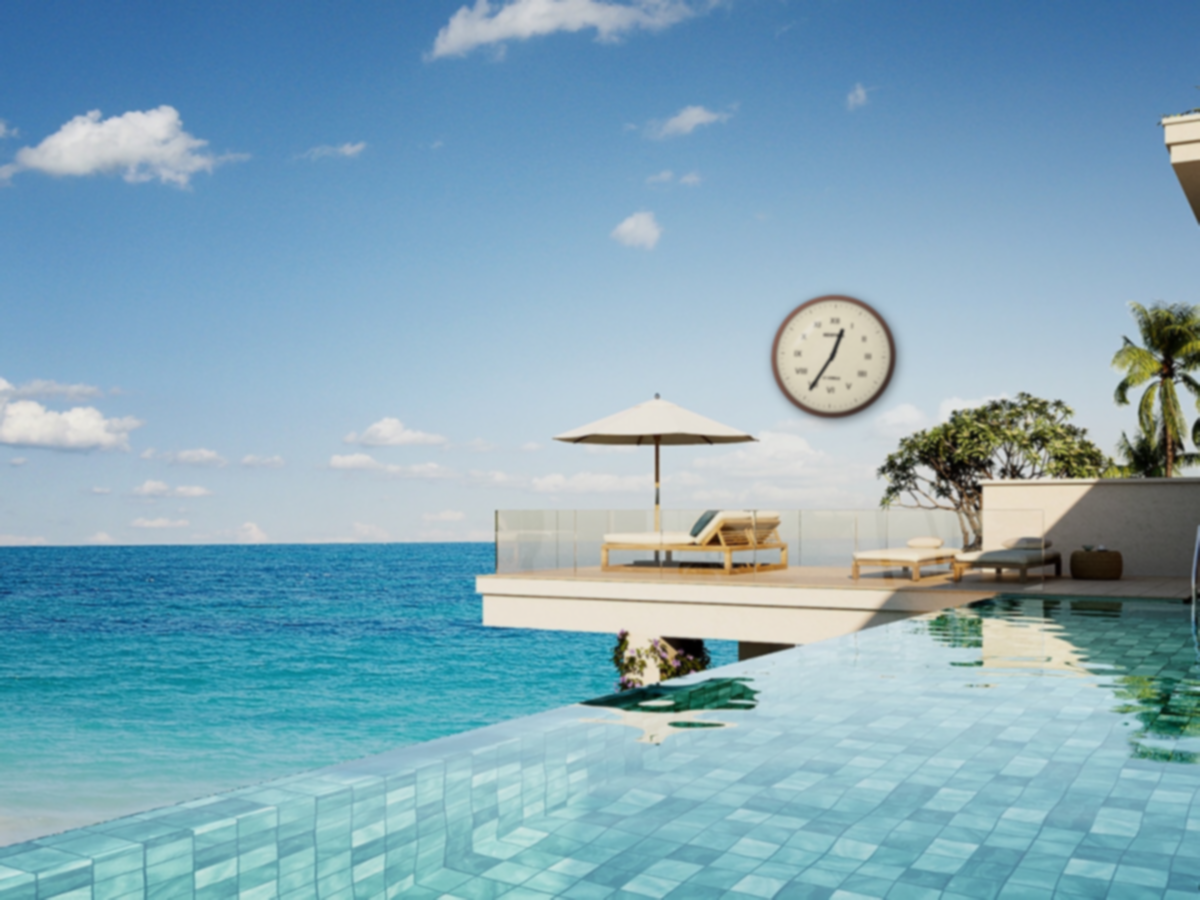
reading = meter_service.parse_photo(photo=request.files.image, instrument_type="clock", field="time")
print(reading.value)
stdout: 12:35
